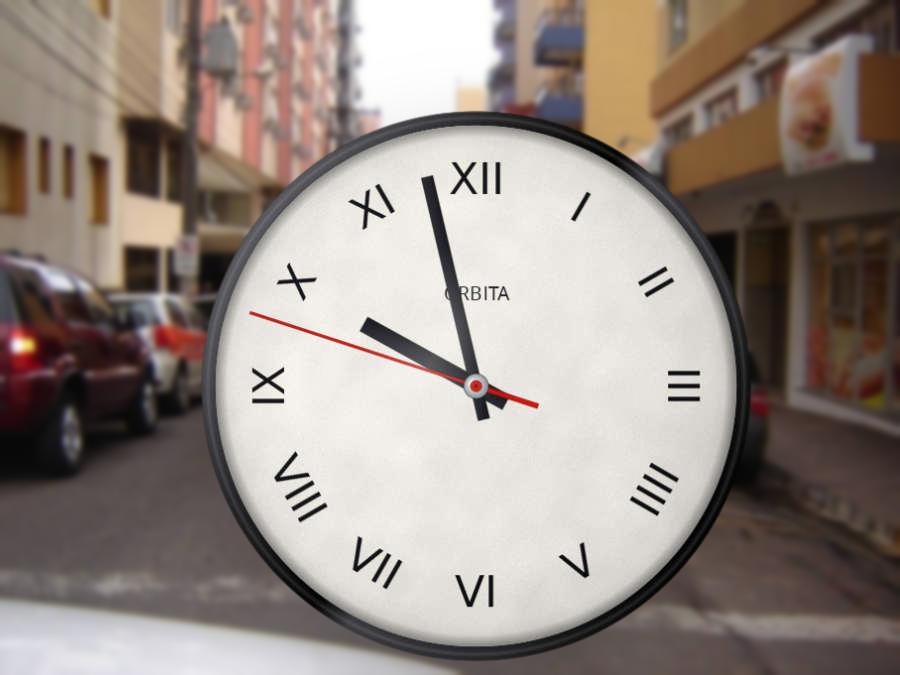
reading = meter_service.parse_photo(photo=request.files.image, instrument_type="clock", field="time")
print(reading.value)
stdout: 9:57:48
